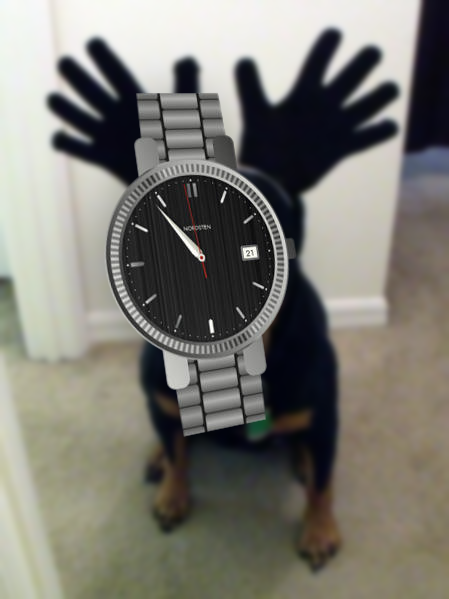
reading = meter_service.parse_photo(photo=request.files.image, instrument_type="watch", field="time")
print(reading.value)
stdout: 10:53:59
